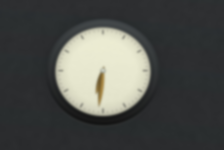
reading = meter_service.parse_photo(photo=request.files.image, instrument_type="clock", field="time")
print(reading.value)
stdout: 6:31
